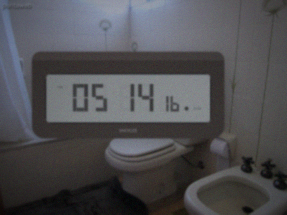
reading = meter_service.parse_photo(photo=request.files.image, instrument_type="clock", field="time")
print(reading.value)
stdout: 5:14:16
